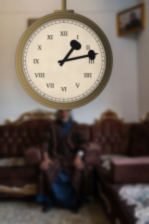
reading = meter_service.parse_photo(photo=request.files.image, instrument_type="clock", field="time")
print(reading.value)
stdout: 1:13
